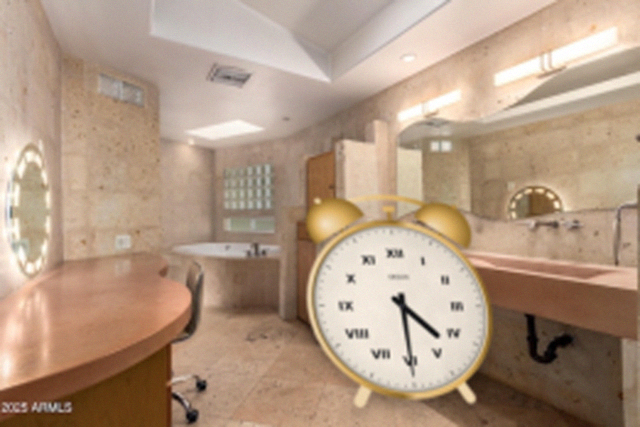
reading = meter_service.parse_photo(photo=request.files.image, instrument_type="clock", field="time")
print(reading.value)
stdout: 4:30
